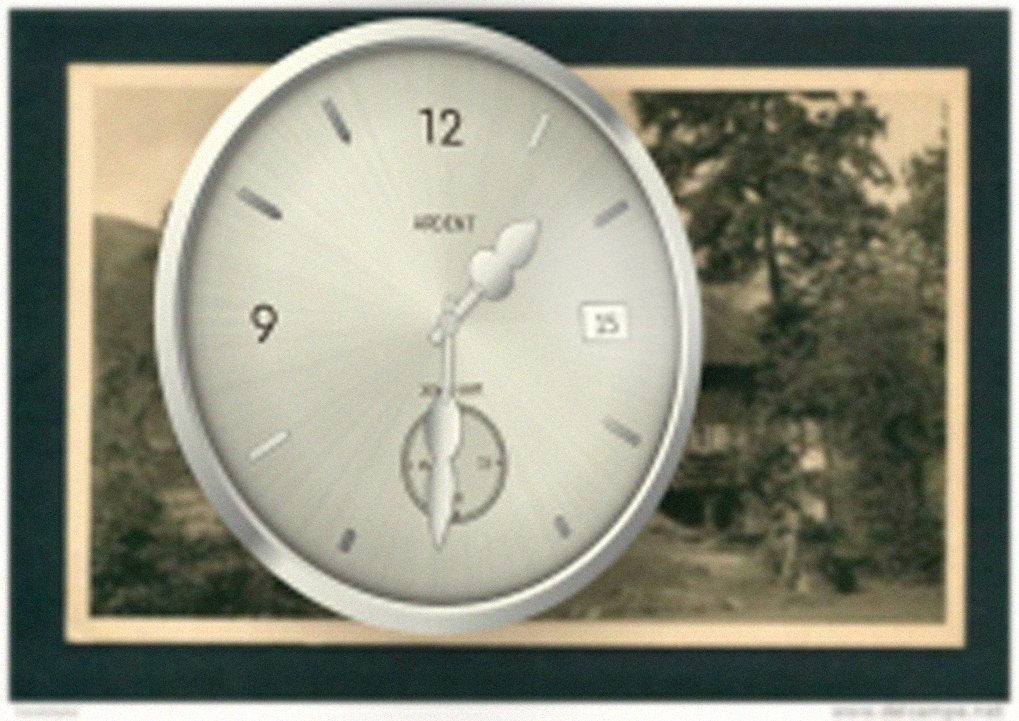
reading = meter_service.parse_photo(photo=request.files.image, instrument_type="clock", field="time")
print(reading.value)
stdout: 1:31
